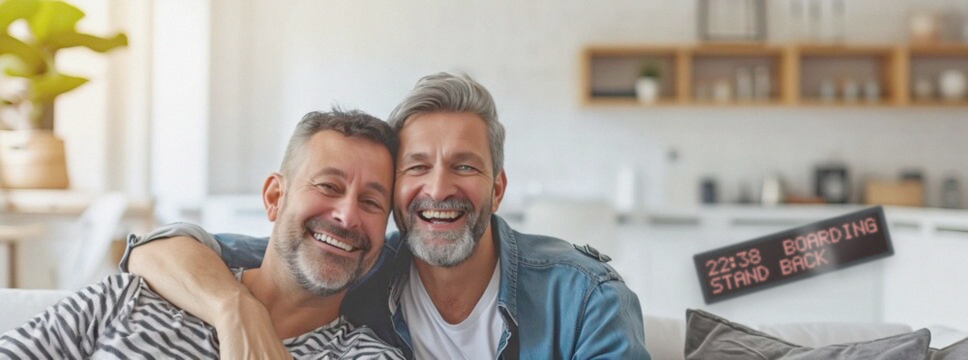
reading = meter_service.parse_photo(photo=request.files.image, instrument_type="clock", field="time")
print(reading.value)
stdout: 22:38
